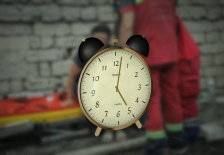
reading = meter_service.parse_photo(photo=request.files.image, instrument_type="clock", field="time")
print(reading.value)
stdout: 5:02
